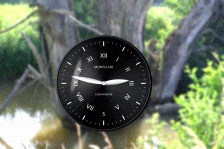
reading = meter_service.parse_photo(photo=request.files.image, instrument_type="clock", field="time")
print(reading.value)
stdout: 2:47
